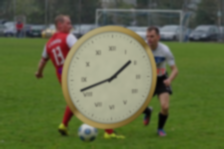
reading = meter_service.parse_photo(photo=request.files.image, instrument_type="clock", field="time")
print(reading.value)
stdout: 1:42
